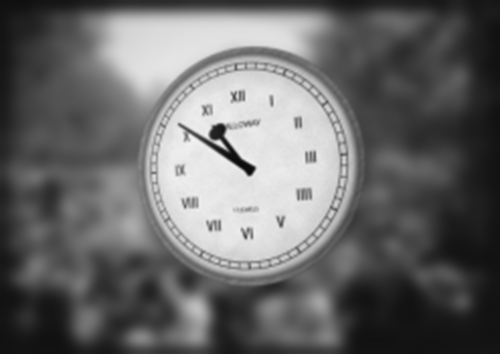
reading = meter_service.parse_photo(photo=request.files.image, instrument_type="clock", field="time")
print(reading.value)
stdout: 10:51
